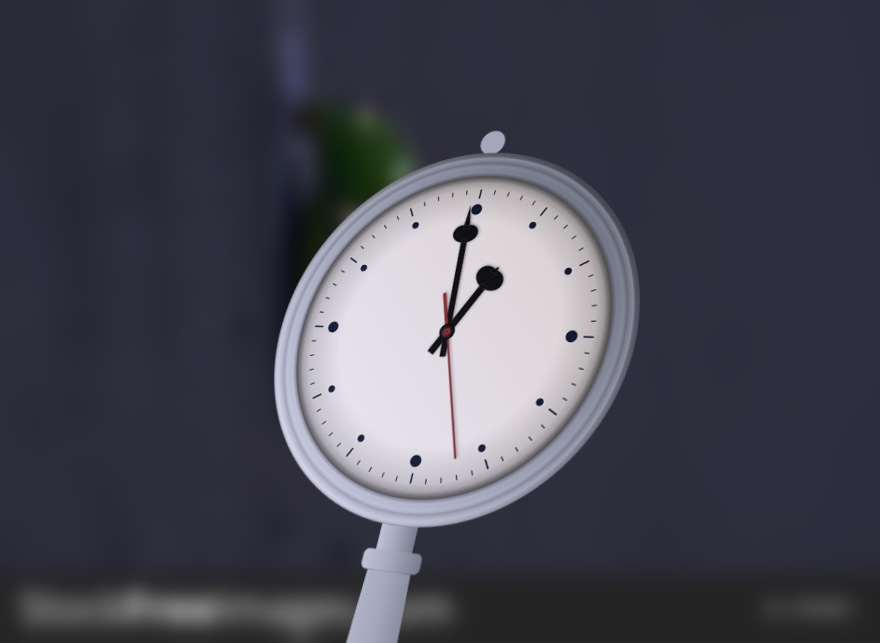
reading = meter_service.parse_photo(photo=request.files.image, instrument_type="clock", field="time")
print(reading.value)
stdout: 12:59:27
